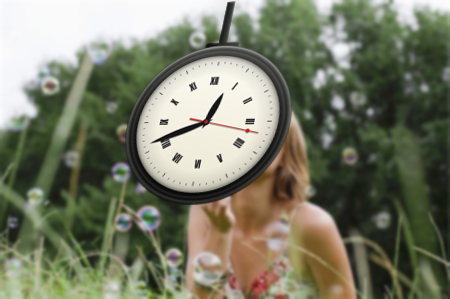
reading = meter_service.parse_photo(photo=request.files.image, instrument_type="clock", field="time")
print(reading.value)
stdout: 12:41:17
